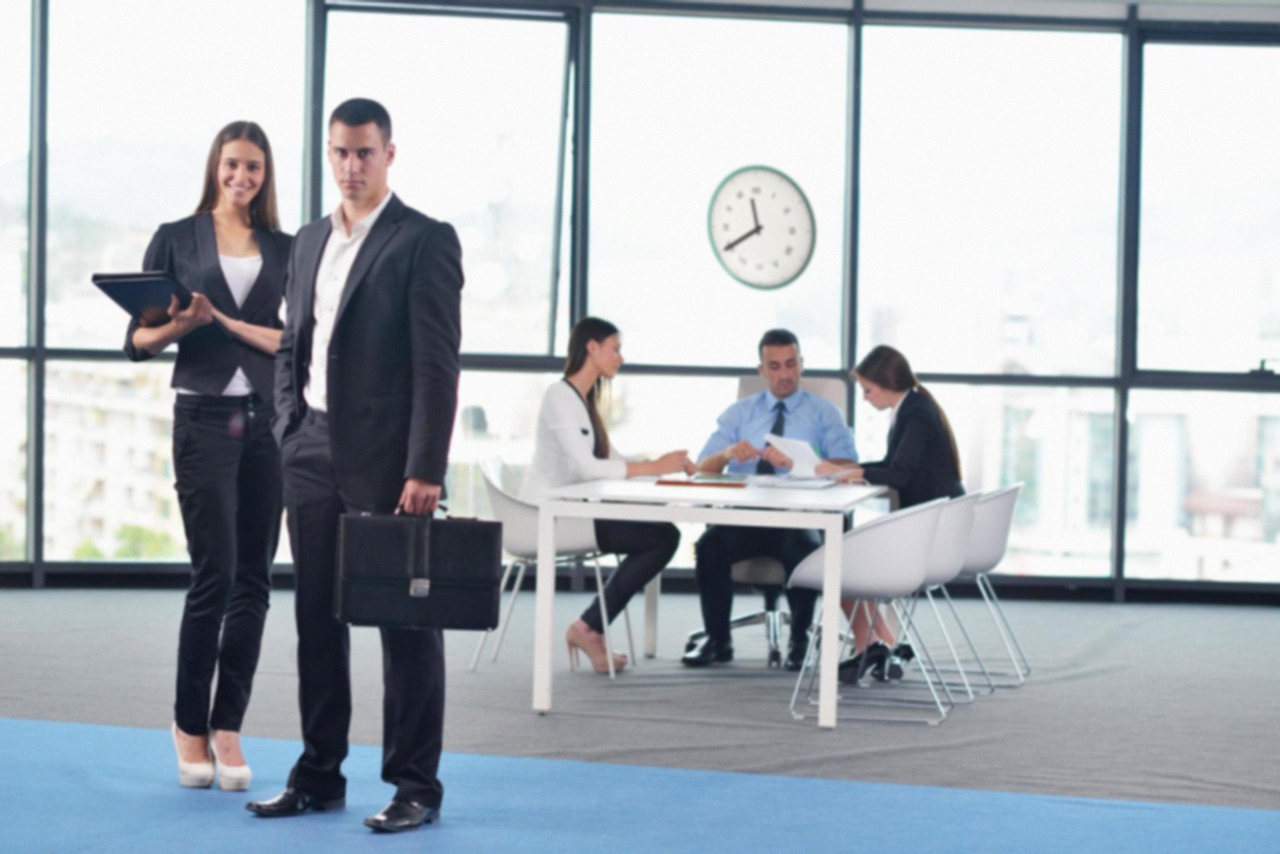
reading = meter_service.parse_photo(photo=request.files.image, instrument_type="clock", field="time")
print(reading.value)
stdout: 11:40
